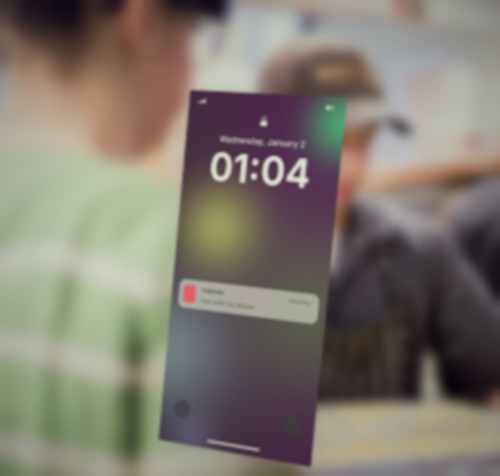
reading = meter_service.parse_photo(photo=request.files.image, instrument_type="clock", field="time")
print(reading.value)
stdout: 1:04
